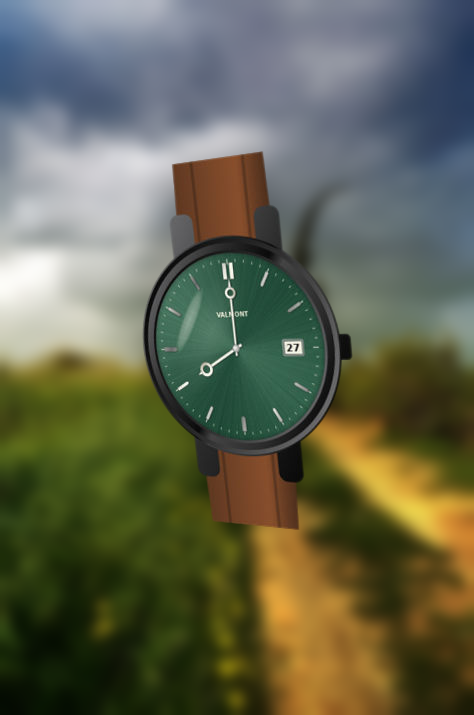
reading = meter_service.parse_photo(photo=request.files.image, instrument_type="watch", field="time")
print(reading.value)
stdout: 8:00
